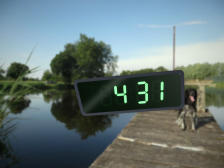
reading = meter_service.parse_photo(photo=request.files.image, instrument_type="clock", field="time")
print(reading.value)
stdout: 4:31
